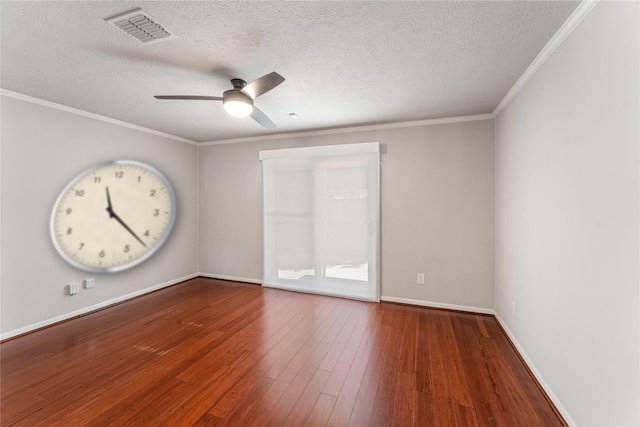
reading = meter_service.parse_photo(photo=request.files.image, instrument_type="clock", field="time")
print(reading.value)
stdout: 11:22
